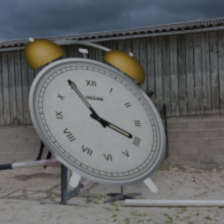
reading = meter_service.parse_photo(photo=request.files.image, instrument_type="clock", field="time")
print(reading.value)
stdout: 3:55
